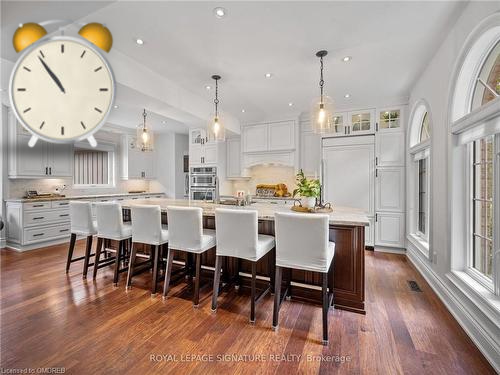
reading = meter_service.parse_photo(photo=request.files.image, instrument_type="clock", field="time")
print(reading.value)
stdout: 10:54
